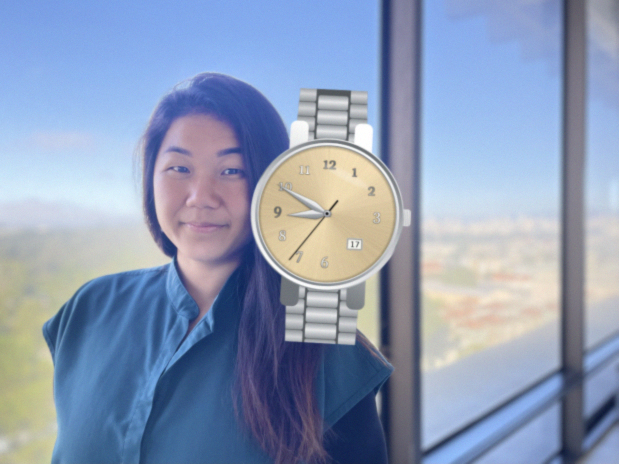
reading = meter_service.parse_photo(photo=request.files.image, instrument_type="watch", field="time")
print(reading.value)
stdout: 8:49:36
